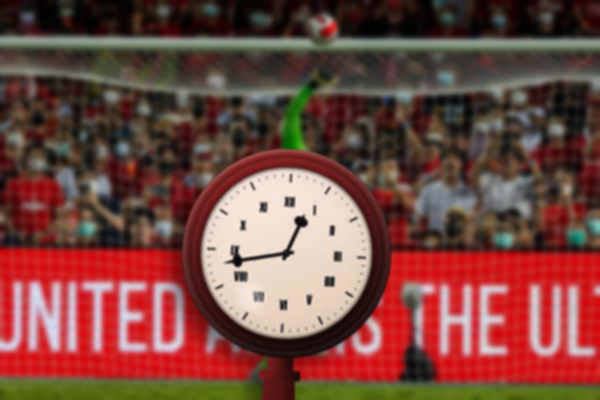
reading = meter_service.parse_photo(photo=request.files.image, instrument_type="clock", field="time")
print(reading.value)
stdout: 12:43
